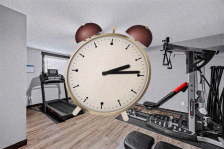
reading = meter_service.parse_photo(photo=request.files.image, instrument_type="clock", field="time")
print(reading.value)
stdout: 2:14
